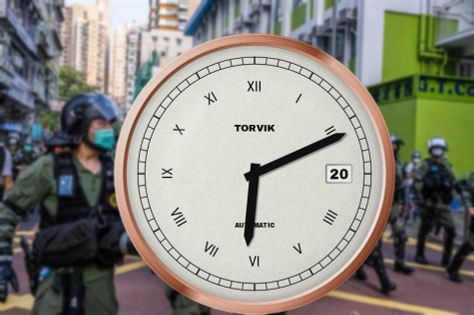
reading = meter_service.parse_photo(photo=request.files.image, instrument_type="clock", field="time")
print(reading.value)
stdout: 6:11
